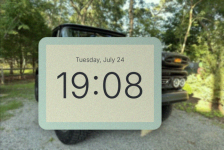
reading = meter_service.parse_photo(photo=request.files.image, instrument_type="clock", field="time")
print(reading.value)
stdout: 19:08
